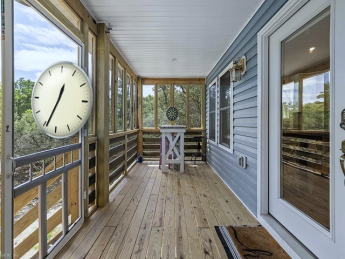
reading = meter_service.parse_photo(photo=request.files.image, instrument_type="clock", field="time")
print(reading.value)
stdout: 12:34
